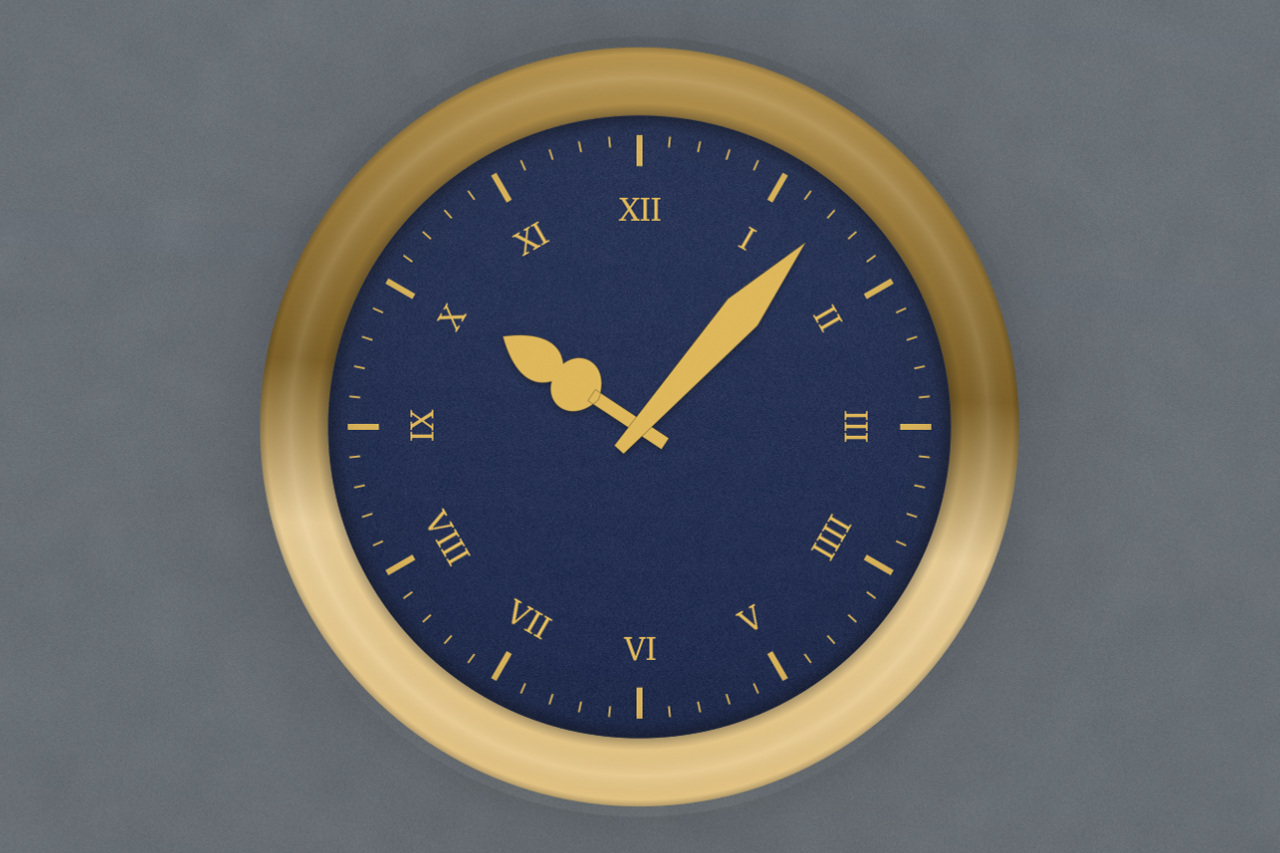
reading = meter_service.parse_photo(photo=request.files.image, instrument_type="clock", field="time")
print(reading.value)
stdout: 10:07
